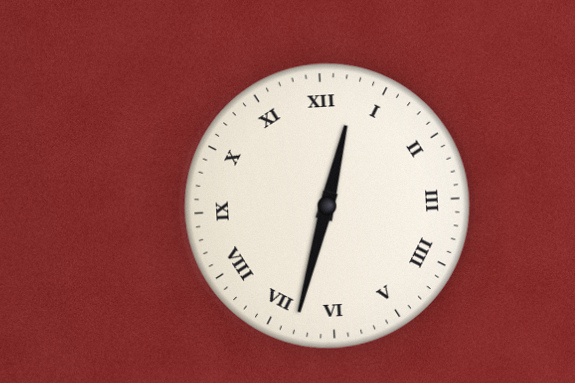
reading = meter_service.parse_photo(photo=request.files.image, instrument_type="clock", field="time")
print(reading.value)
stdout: 12:33
